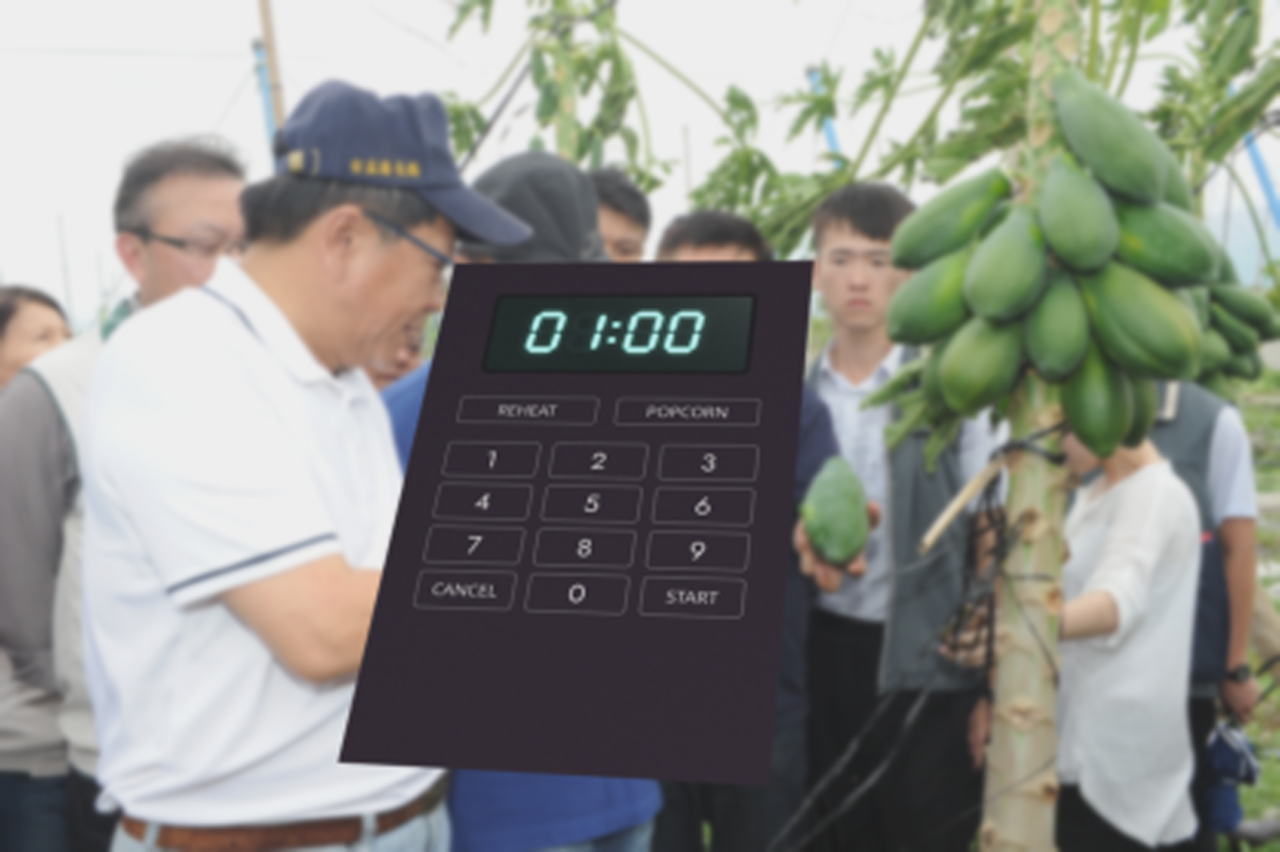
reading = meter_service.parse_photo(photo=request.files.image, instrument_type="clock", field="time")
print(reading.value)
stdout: 1:00
